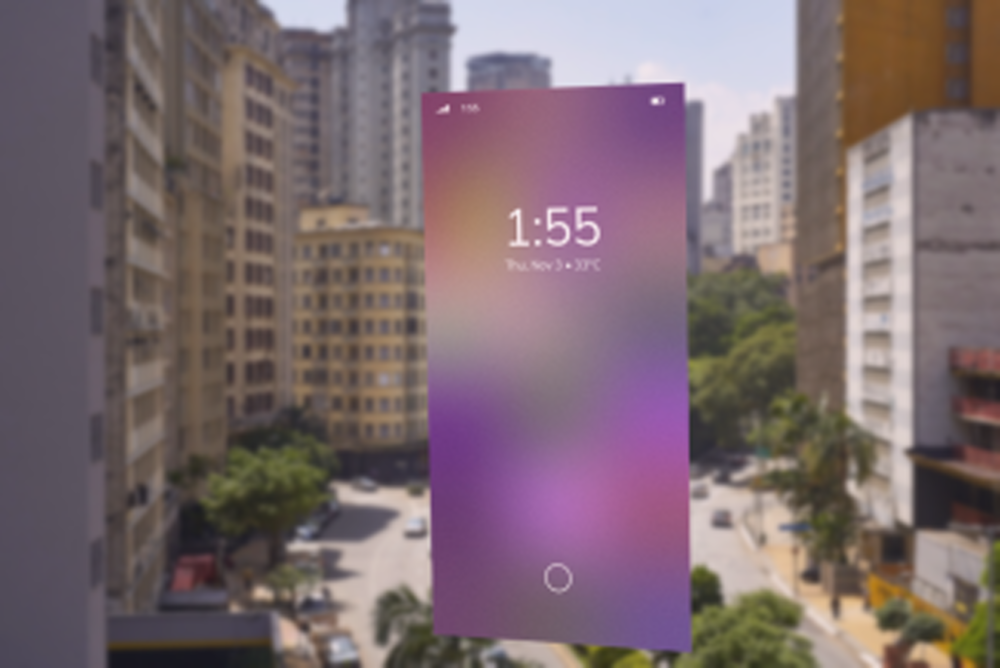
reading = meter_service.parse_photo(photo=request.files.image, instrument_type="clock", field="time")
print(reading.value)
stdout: 1:55
